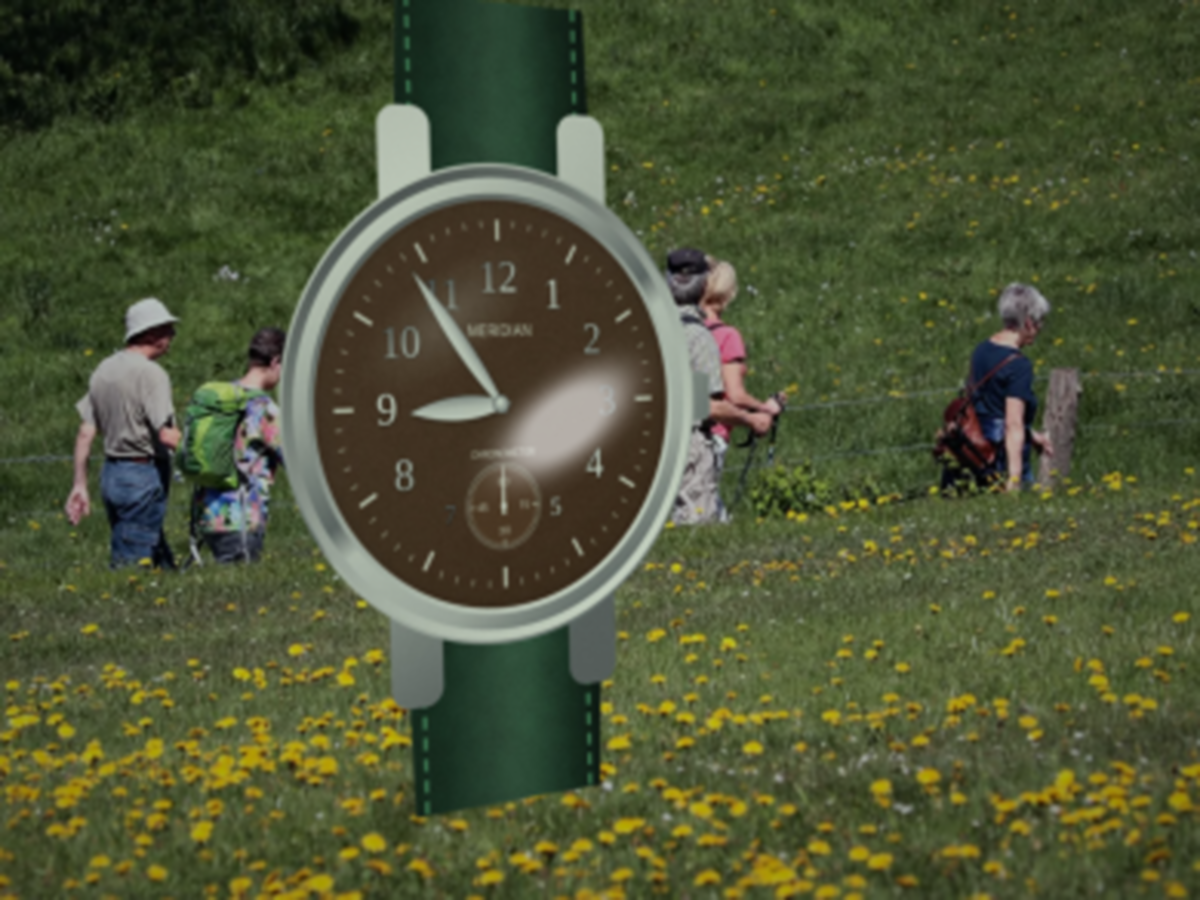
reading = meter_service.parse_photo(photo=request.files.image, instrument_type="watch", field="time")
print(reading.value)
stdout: 8:54
